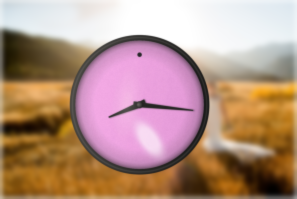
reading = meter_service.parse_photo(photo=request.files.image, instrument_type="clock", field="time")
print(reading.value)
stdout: 8:16
